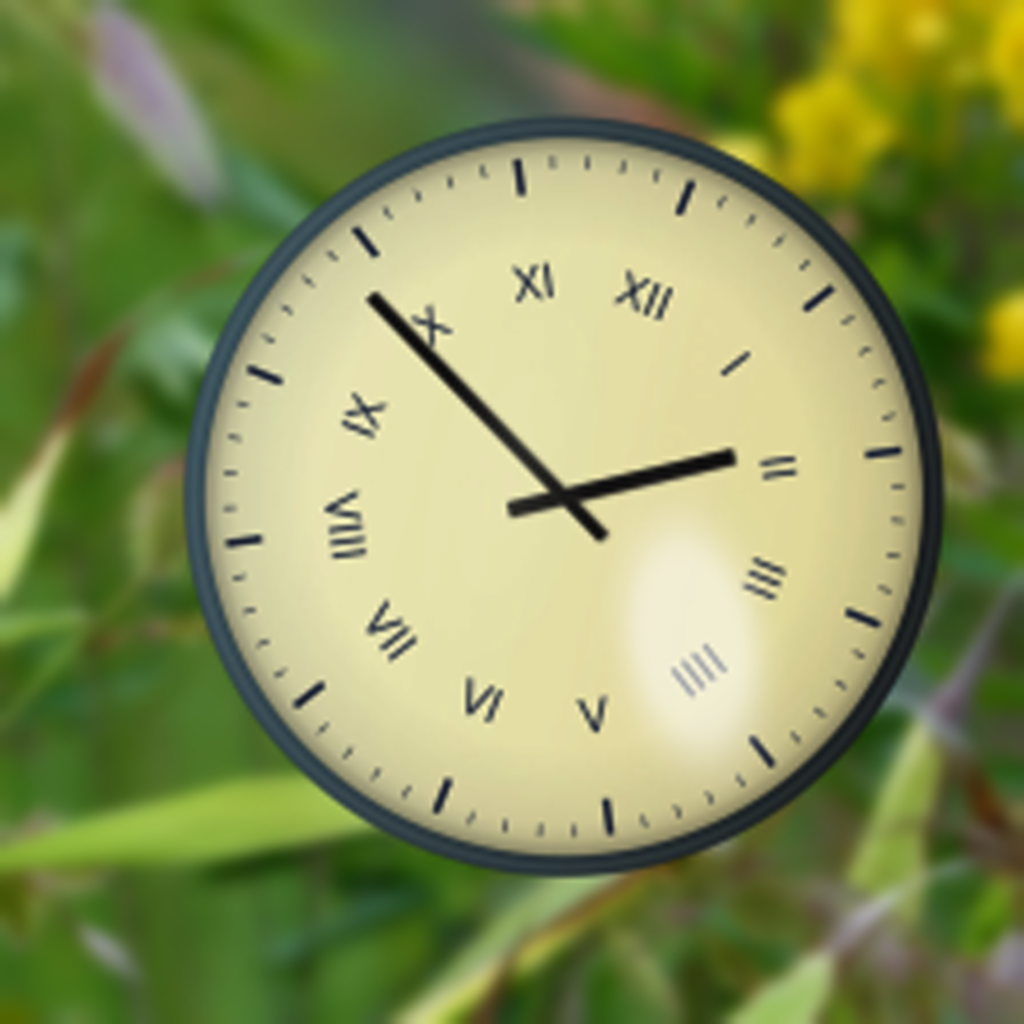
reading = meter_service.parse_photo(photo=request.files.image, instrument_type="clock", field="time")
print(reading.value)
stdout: 1:49
